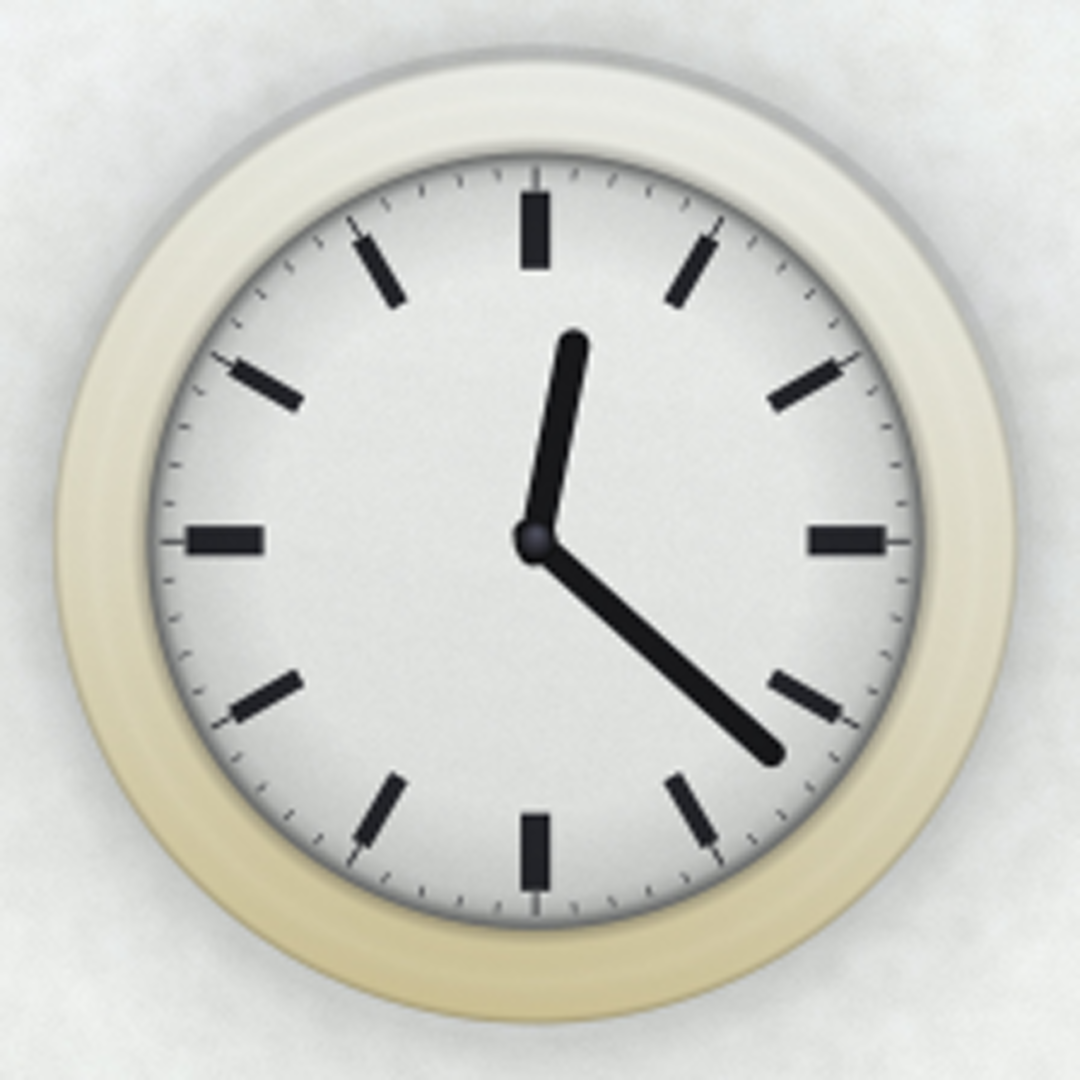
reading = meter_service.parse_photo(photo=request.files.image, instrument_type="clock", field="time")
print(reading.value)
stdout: 12:22
